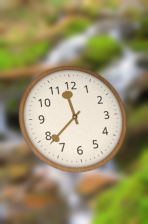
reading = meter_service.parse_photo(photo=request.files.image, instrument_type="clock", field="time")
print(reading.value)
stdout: 11:38
